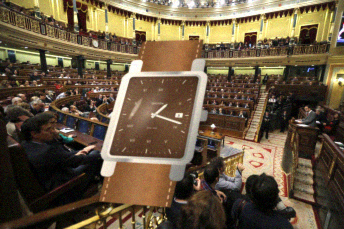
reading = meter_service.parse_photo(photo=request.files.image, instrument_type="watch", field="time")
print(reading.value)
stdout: 1:18
